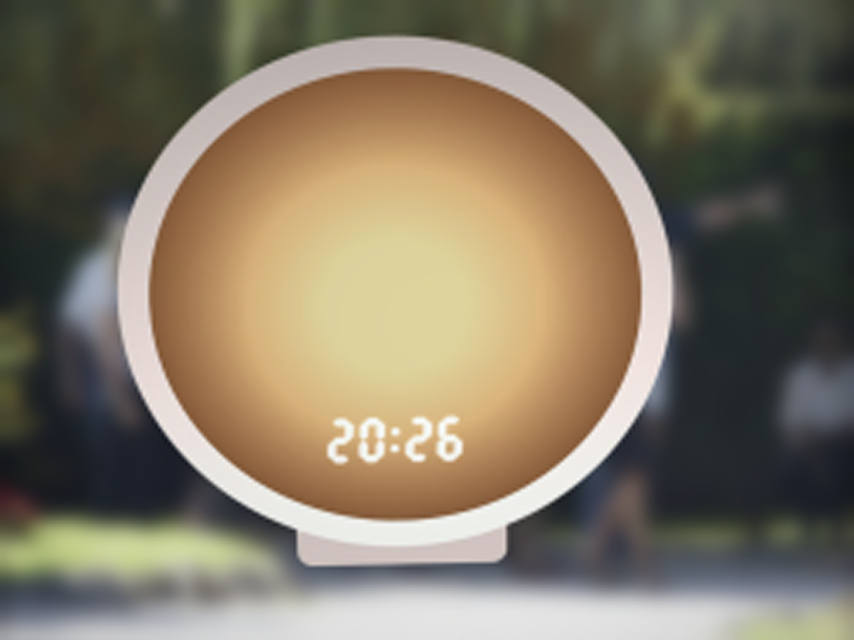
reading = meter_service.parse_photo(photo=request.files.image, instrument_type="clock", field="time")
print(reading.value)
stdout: 20:26
